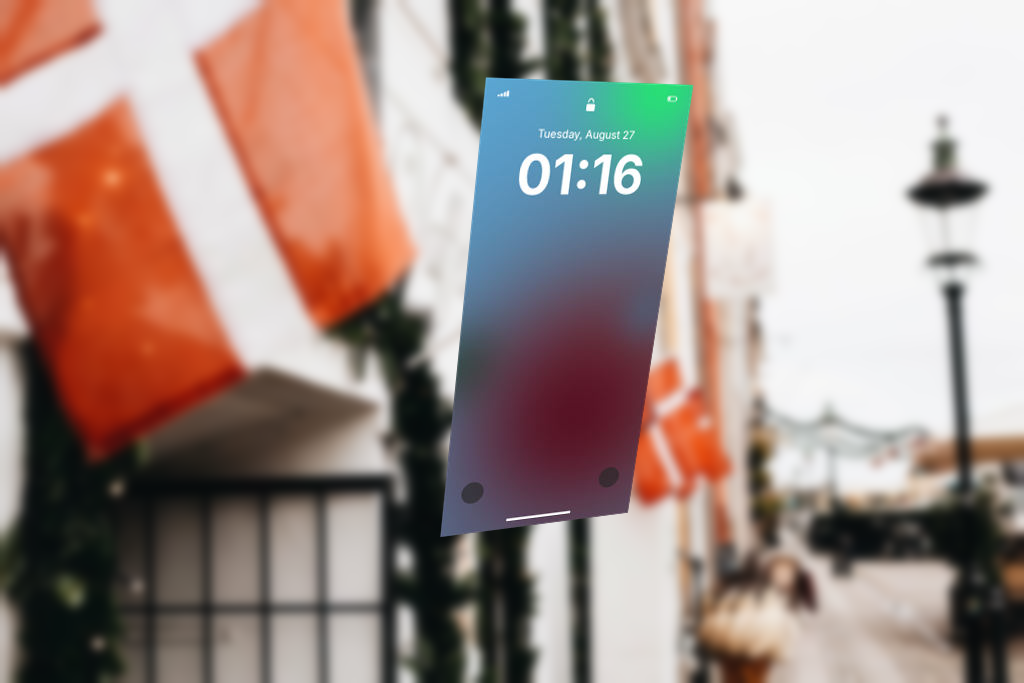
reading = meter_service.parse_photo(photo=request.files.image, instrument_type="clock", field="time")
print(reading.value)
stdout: 1:16
